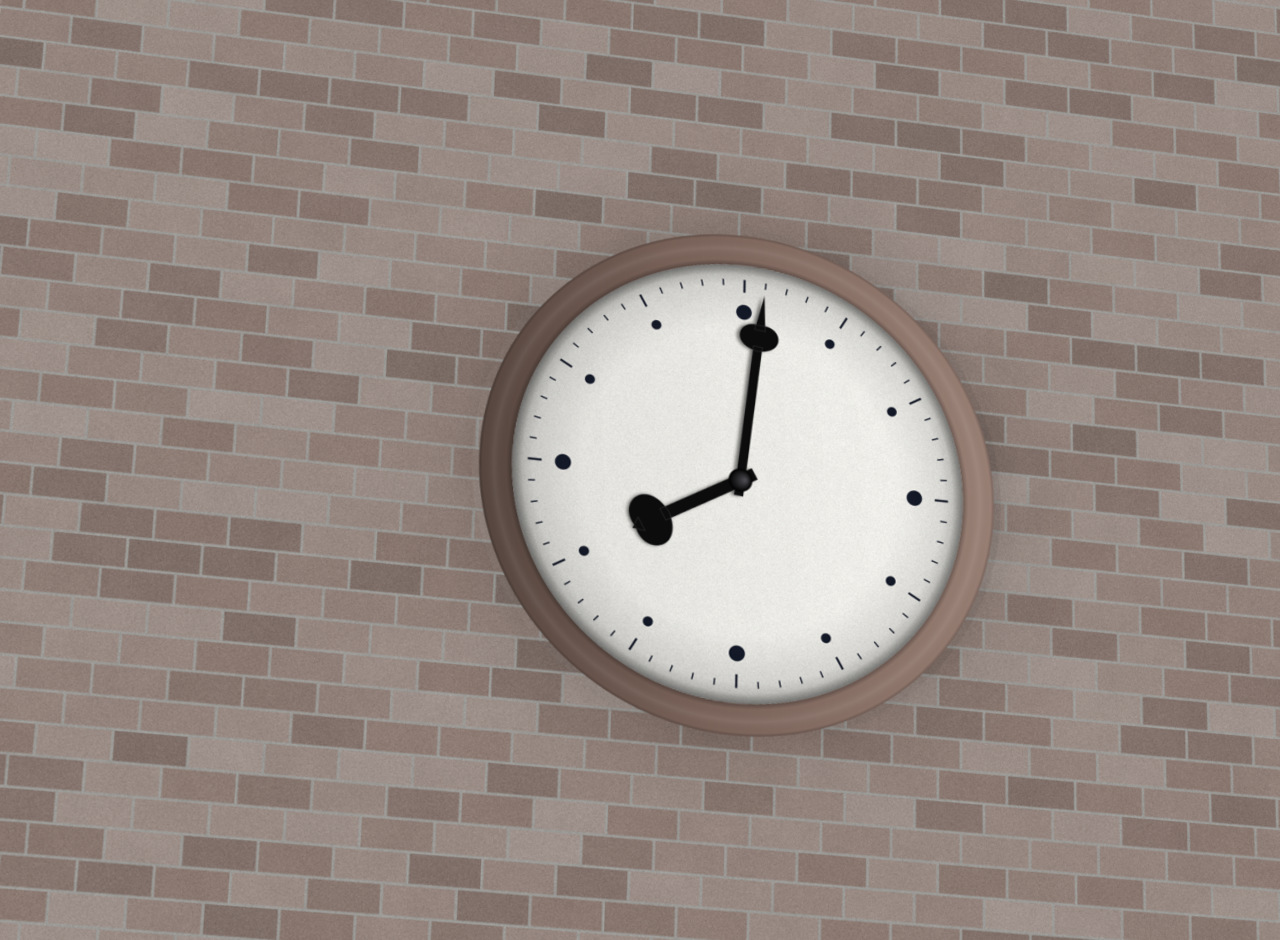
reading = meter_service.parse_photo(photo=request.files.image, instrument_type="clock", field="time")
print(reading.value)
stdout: 8:01
